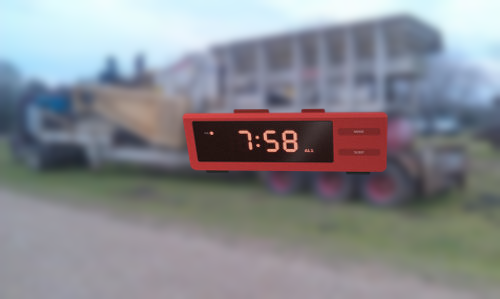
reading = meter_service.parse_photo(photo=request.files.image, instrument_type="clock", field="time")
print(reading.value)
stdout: 7:58
